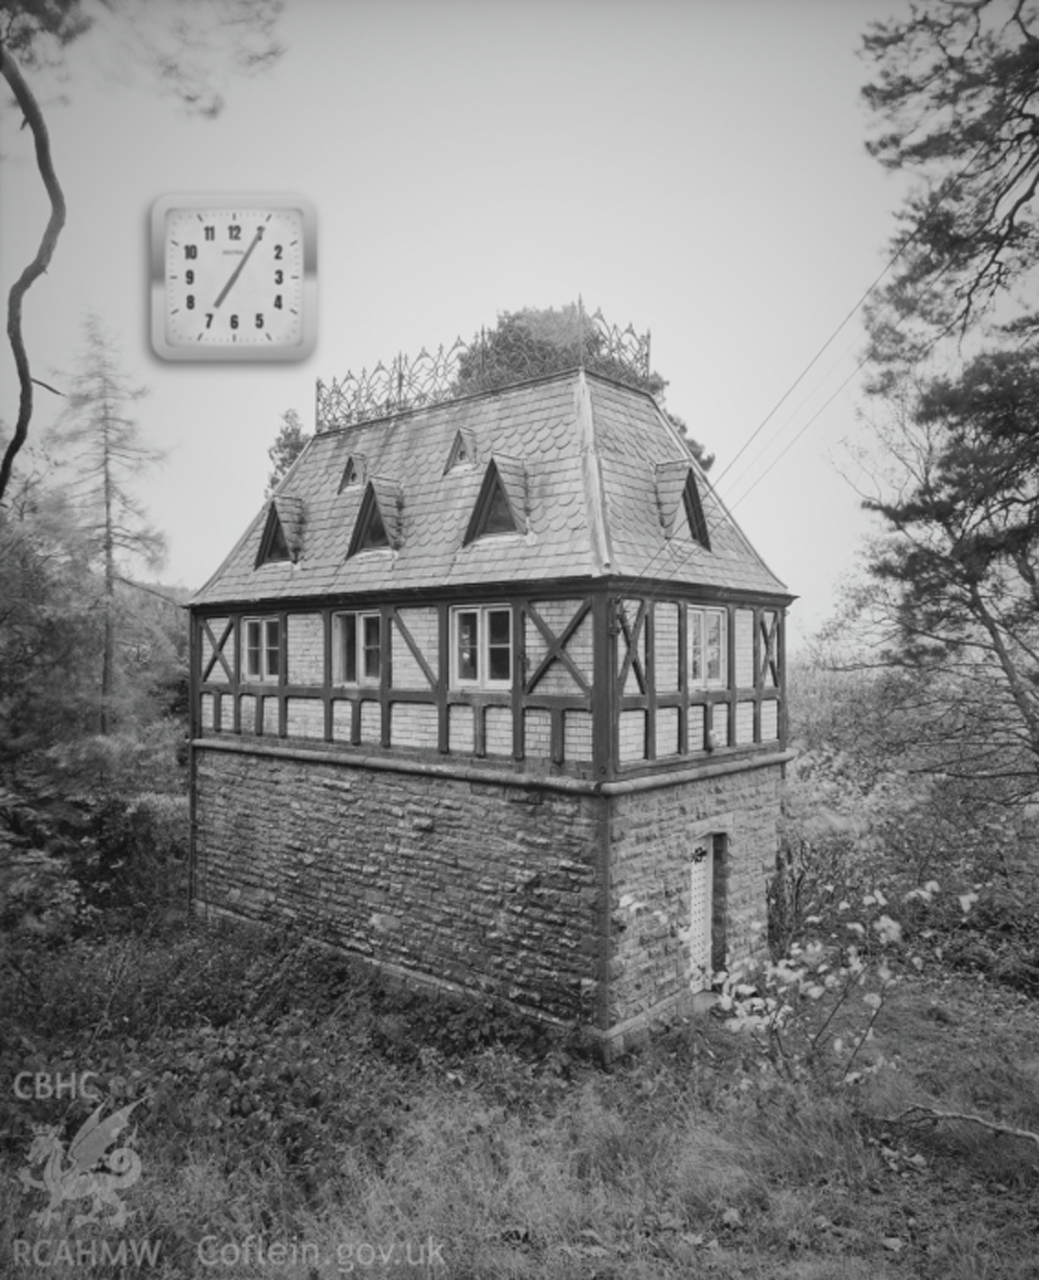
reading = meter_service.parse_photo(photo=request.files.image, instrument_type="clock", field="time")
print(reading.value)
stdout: 7:05
